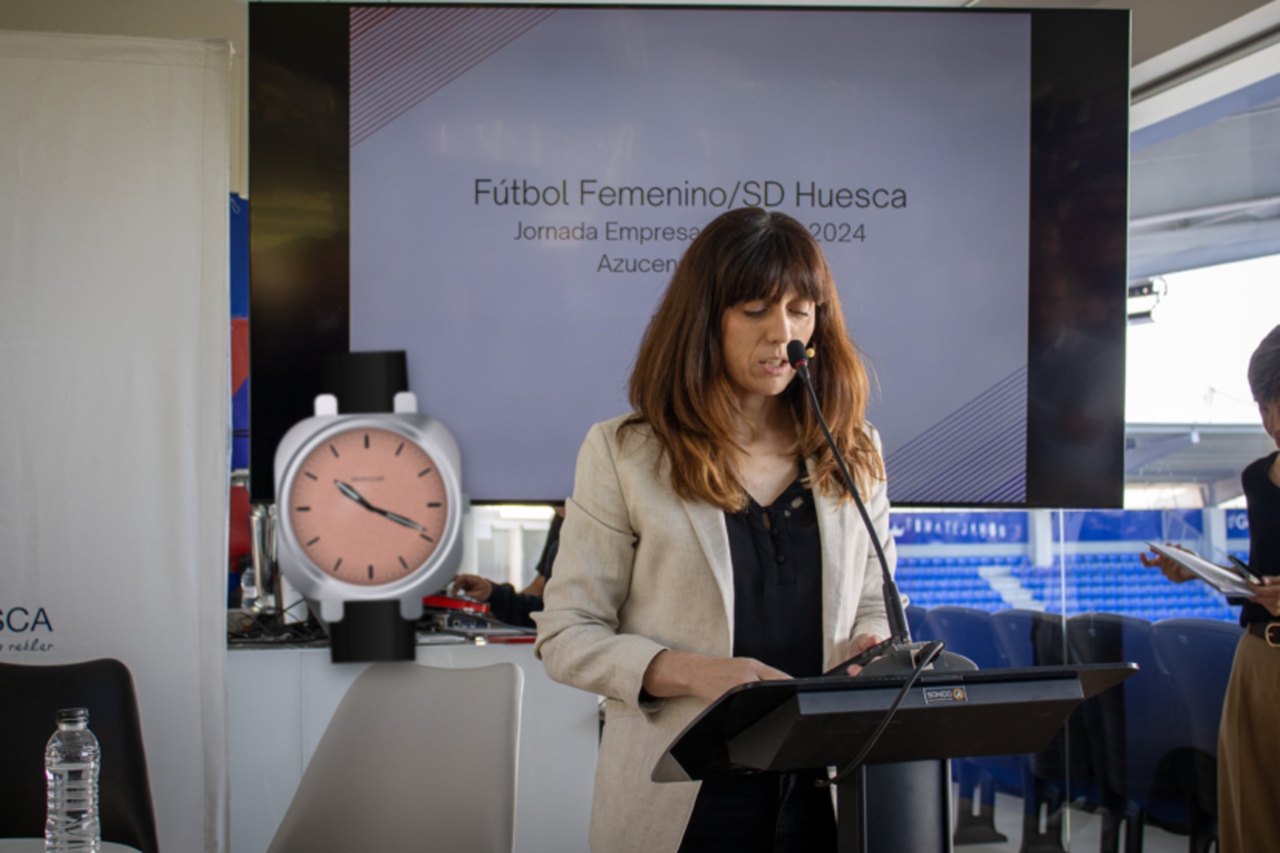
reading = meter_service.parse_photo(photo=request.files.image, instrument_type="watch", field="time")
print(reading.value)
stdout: 10:19
